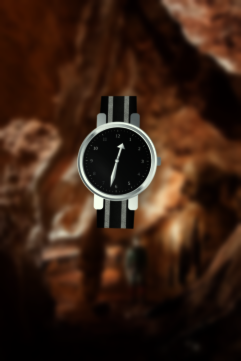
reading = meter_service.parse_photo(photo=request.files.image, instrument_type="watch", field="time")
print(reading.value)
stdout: 12:32
